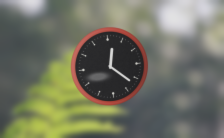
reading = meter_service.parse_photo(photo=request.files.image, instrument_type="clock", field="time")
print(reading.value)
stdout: 12:22
